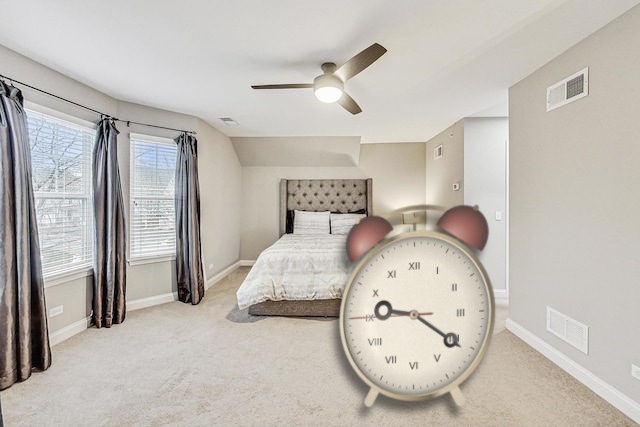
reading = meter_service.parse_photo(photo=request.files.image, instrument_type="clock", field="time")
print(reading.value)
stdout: 9:20:45
